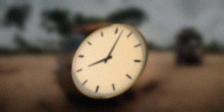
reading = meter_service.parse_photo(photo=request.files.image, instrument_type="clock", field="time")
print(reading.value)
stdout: 8:02
